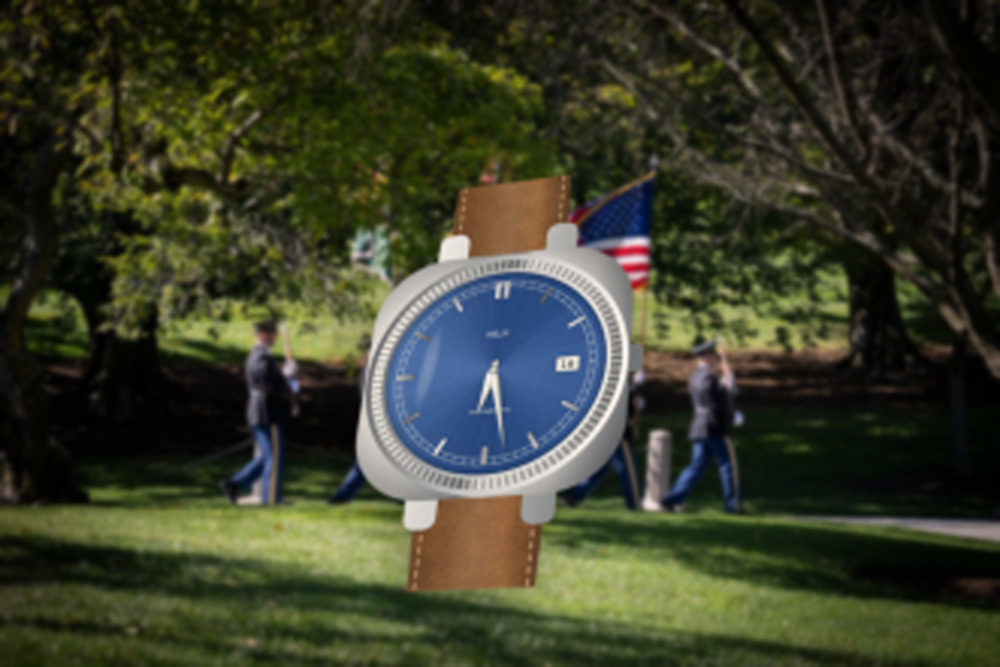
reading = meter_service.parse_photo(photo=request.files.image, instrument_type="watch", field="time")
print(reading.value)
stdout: 6:28
